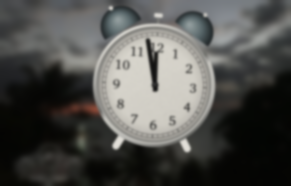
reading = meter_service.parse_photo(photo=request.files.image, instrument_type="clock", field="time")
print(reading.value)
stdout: 11:58
